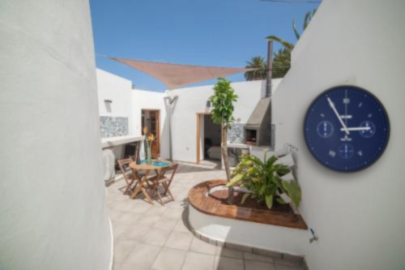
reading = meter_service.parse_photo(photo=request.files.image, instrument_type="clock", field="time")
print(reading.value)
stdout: 2:55
